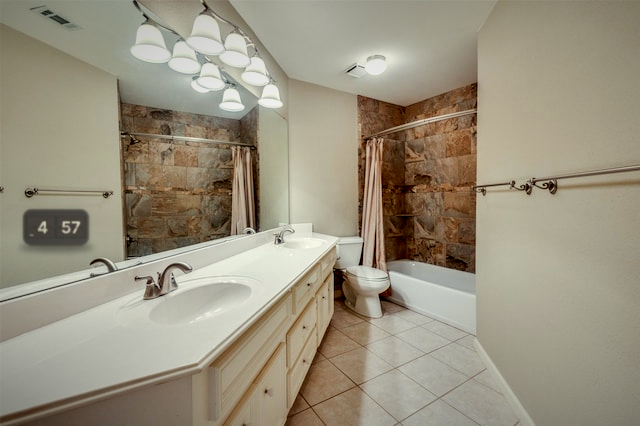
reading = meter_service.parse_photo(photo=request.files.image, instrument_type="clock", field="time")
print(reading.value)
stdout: 4:57
